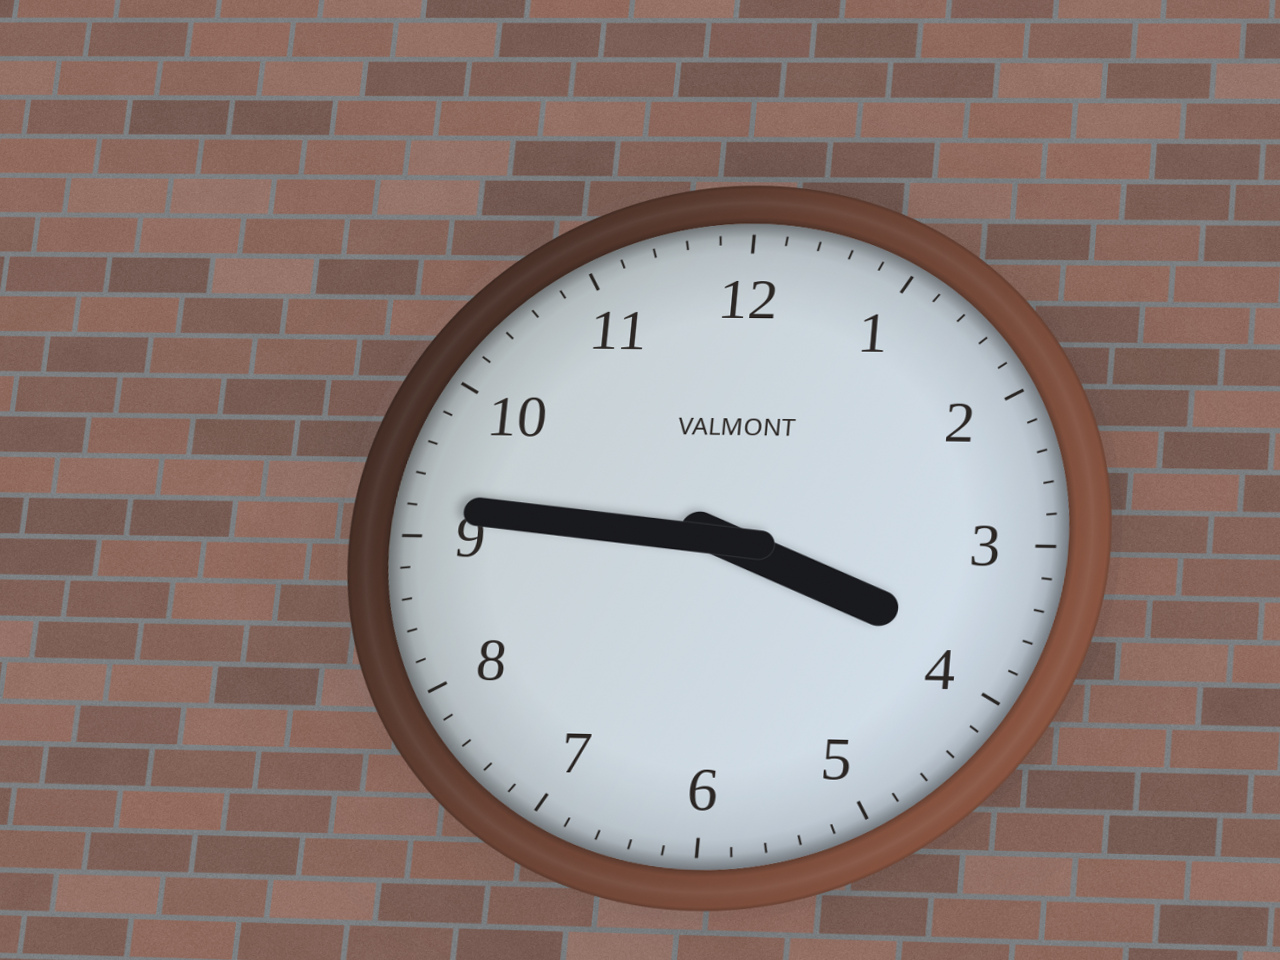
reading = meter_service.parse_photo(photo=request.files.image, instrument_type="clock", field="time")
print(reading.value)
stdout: 3:46
